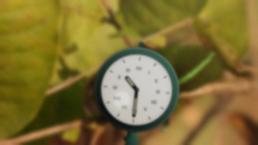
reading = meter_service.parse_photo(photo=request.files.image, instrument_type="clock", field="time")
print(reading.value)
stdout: 10:30
